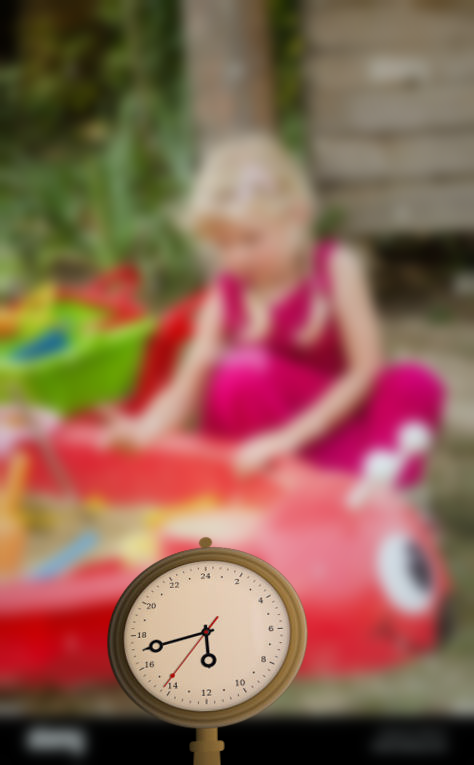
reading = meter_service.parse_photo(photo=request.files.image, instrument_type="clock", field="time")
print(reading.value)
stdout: 11:42:36
